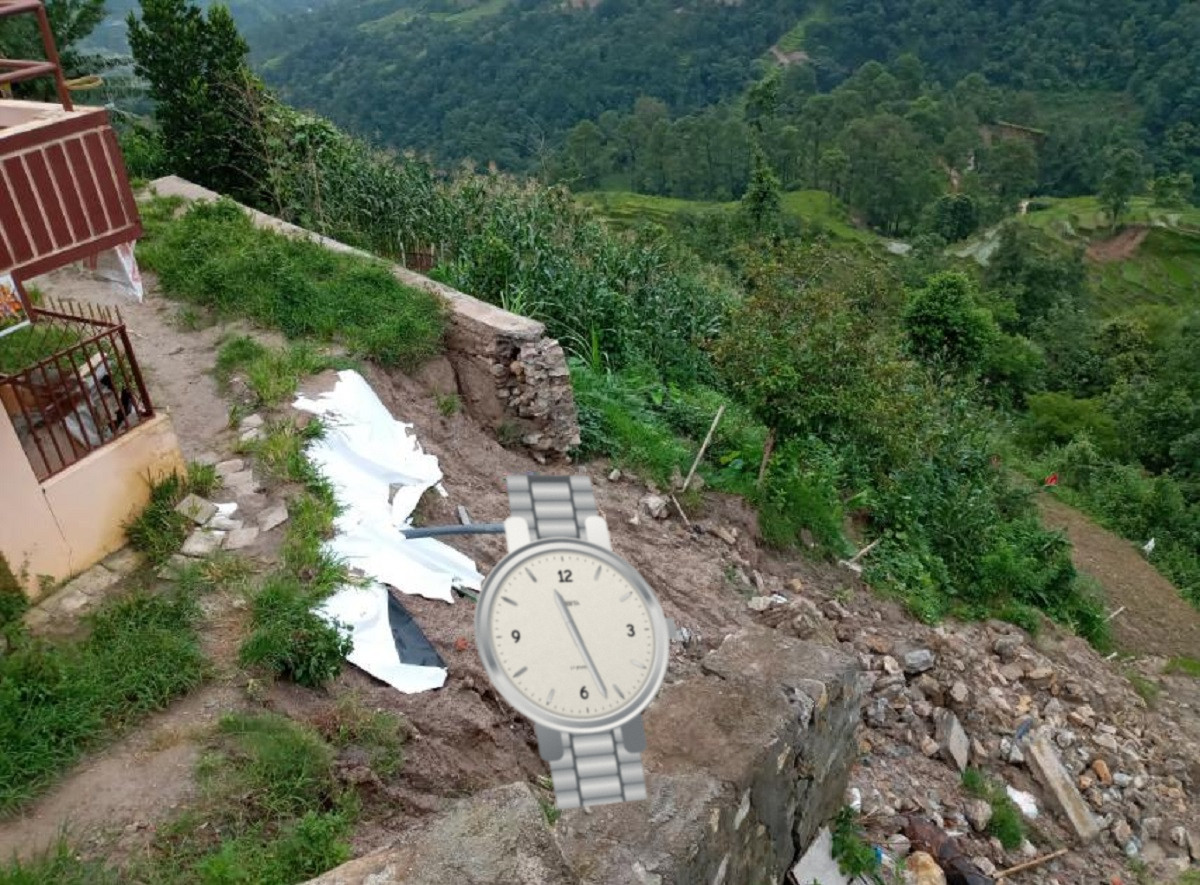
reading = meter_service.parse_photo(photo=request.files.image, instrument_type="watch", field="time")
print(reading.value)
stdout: 11:27
